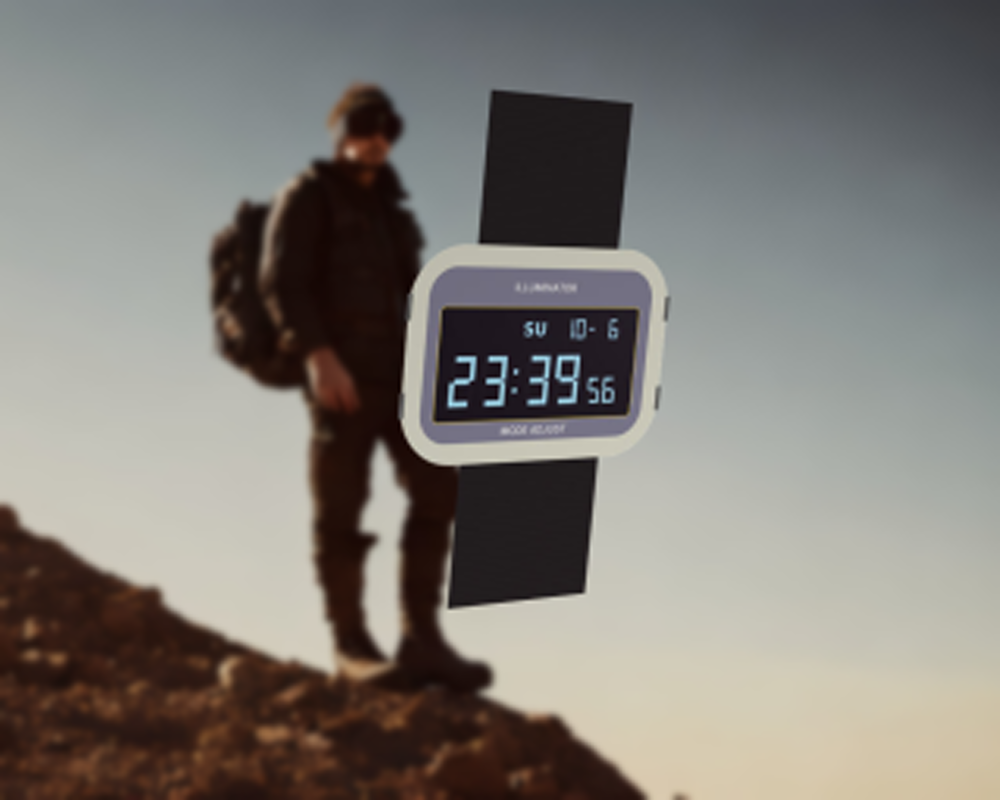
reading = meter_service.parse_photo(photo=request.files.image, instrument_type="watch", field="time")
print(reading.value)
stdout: 23:39:56
